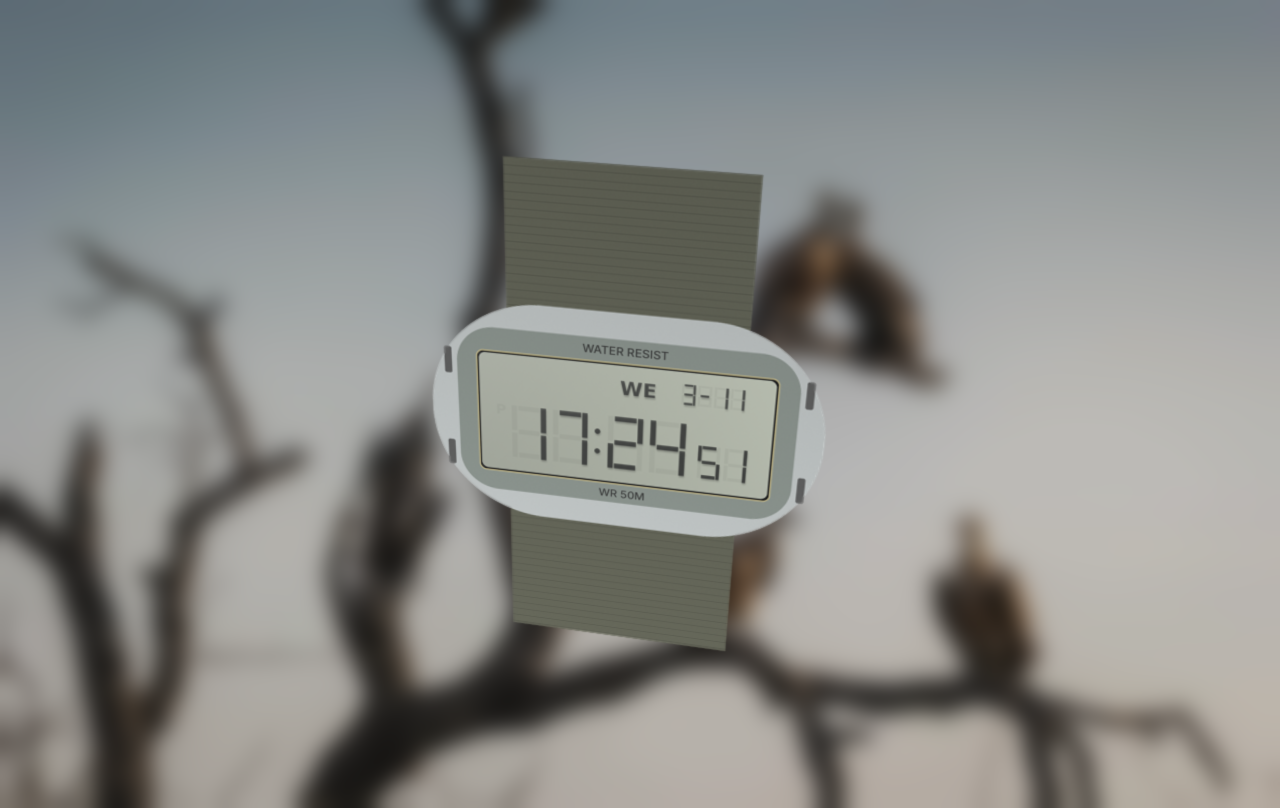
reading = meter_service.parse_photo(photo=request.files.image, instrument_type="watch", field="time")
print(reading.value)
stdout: 17:24:51
